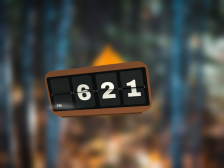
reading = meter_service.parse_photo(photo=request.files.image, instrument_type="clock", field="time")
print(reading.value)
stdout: 6:21
